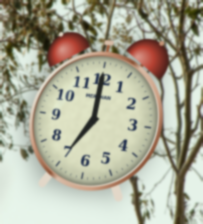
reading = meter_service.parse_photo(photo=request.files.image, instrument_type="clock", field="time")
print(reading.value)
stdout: 7:00
